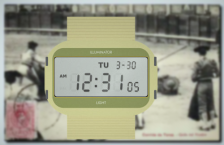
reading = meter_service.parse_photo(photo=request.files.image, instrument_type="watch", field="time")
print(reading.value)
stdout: 12:31:05
